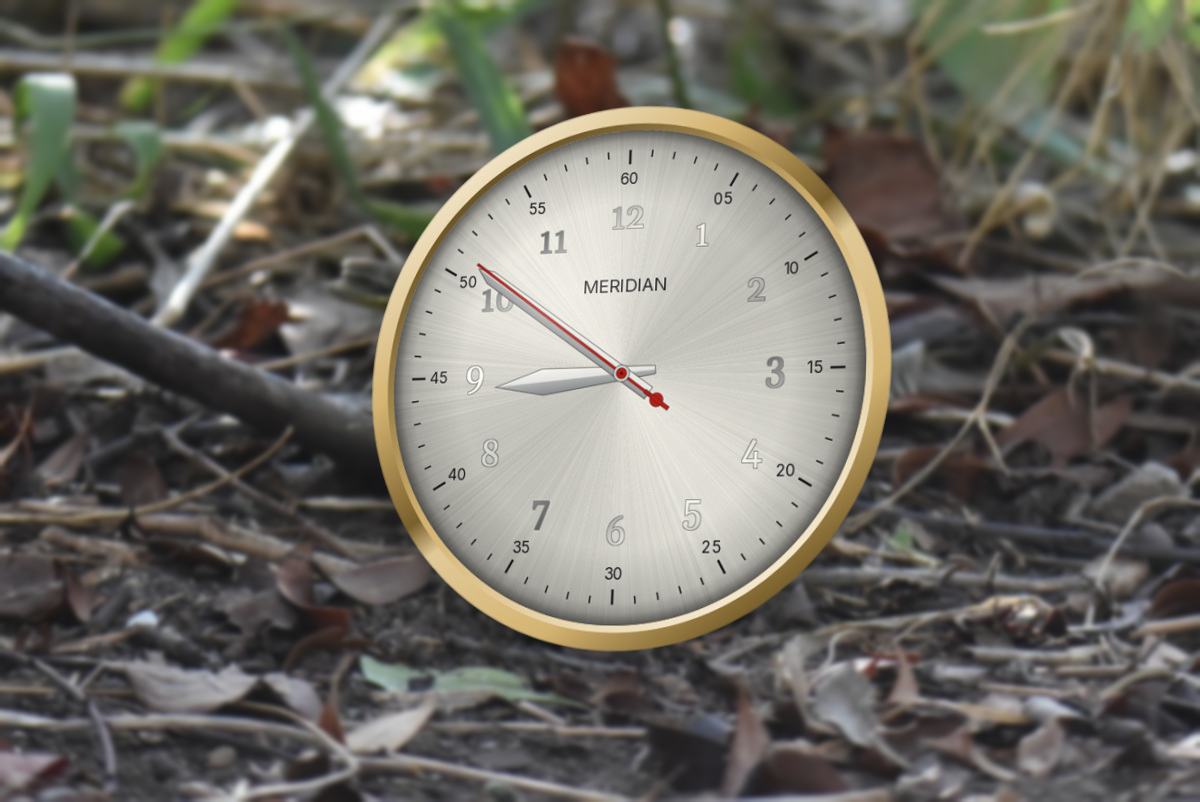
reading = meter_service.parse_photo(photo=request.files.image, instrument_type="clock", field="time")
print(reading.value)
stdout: 8:50:51
